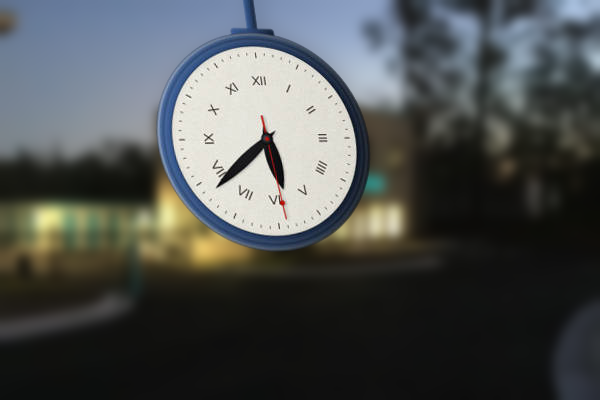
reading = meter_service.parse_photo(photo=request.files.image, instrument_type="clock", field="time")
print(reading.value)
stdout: 5:38:29
